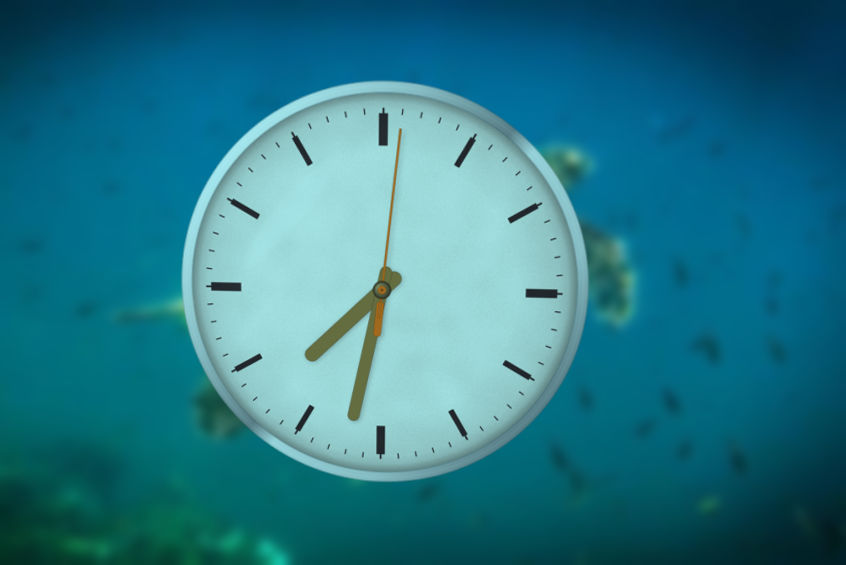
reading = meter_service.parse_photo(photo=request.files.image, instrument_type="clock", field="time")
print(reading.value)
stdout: 7:32:01
